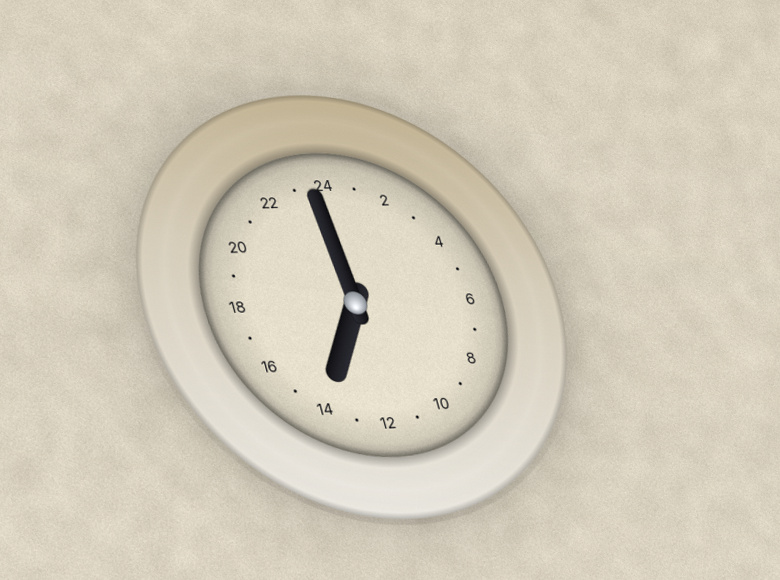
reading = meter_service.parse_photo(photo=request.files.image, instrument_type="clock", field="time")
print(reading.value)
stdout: 13:59
